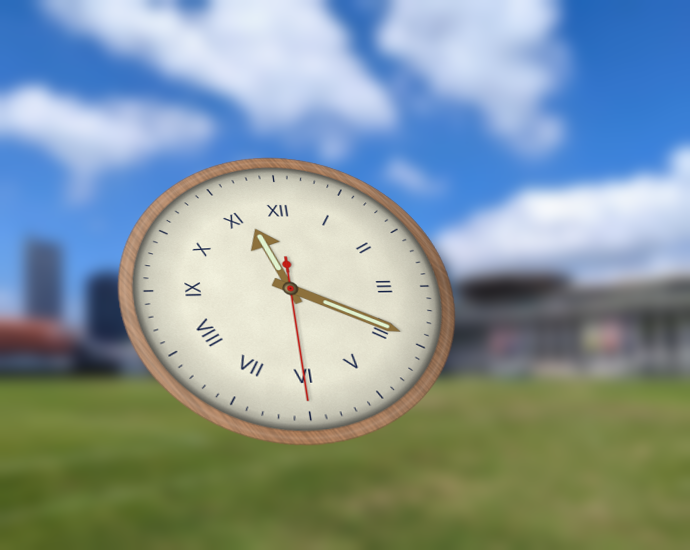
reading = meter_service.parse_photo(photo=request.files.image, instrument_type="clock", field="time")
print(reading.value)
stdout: 11:19:30
